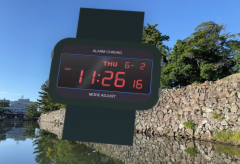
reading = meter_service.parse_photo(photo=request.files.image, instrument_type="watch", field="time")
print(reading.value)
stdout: 11:26:16
